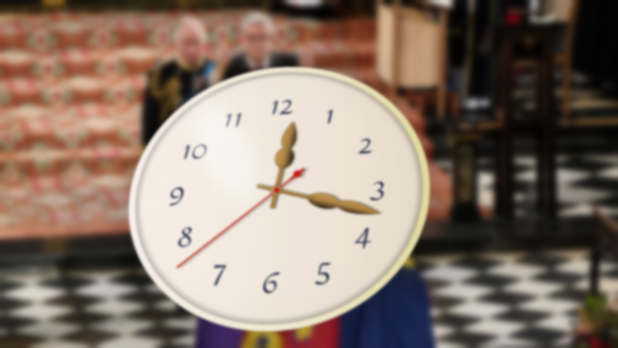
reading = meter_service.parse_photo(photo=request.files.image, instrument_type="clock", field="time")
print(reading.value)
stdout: 12:17:38
